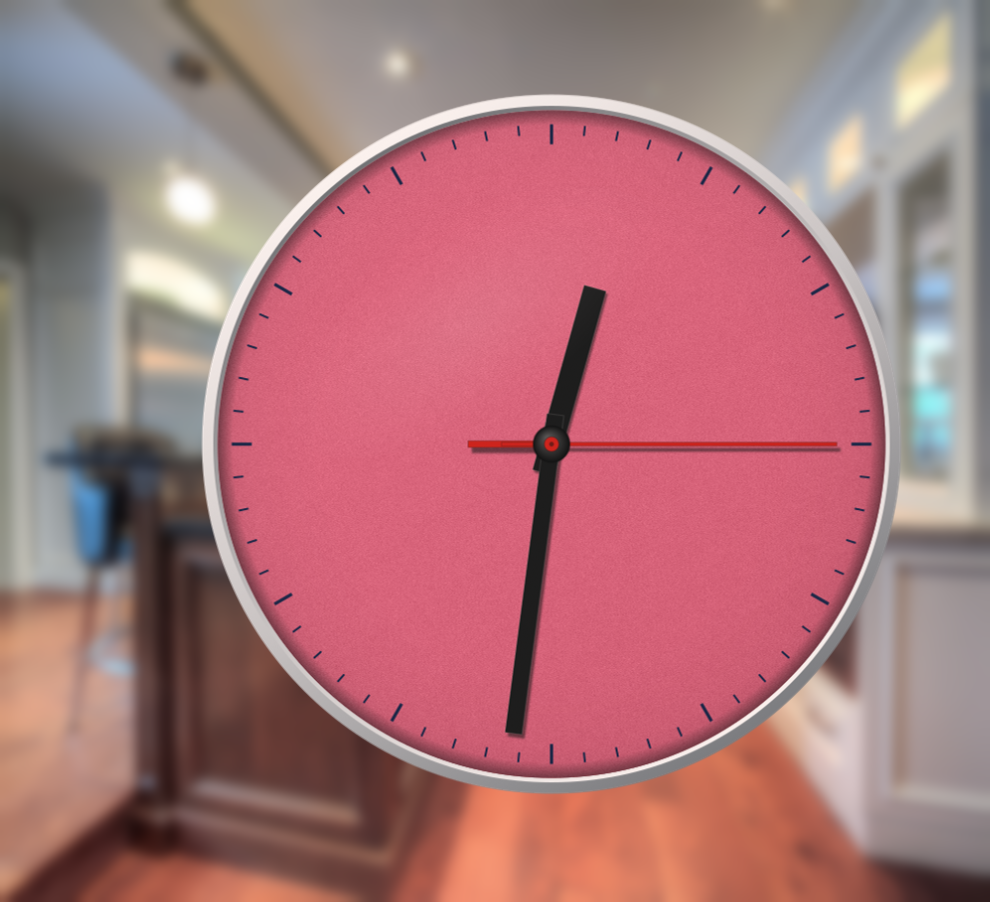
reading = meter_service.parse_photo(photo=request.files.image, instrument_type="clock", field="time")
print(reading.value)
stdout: 12:31:15
